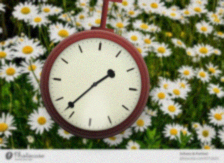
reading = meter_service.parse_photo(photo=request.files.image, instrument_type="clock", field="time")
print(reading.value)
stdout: 1:37
